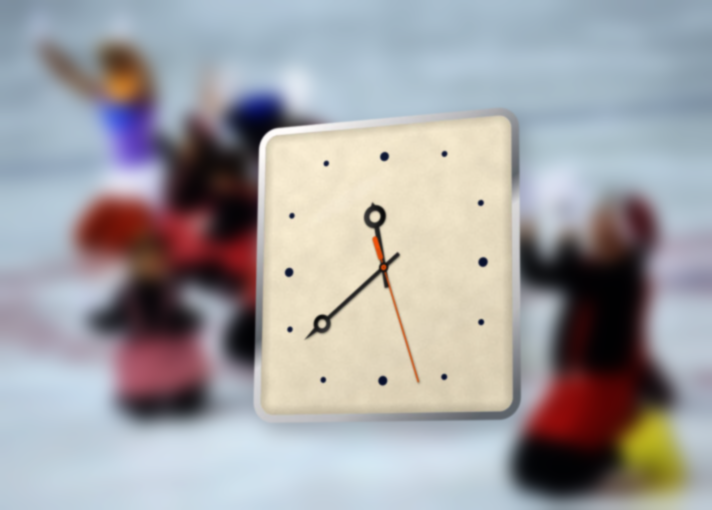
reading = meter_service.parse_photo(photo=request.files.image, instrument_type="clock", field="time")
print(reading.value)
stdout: 11:38:27
